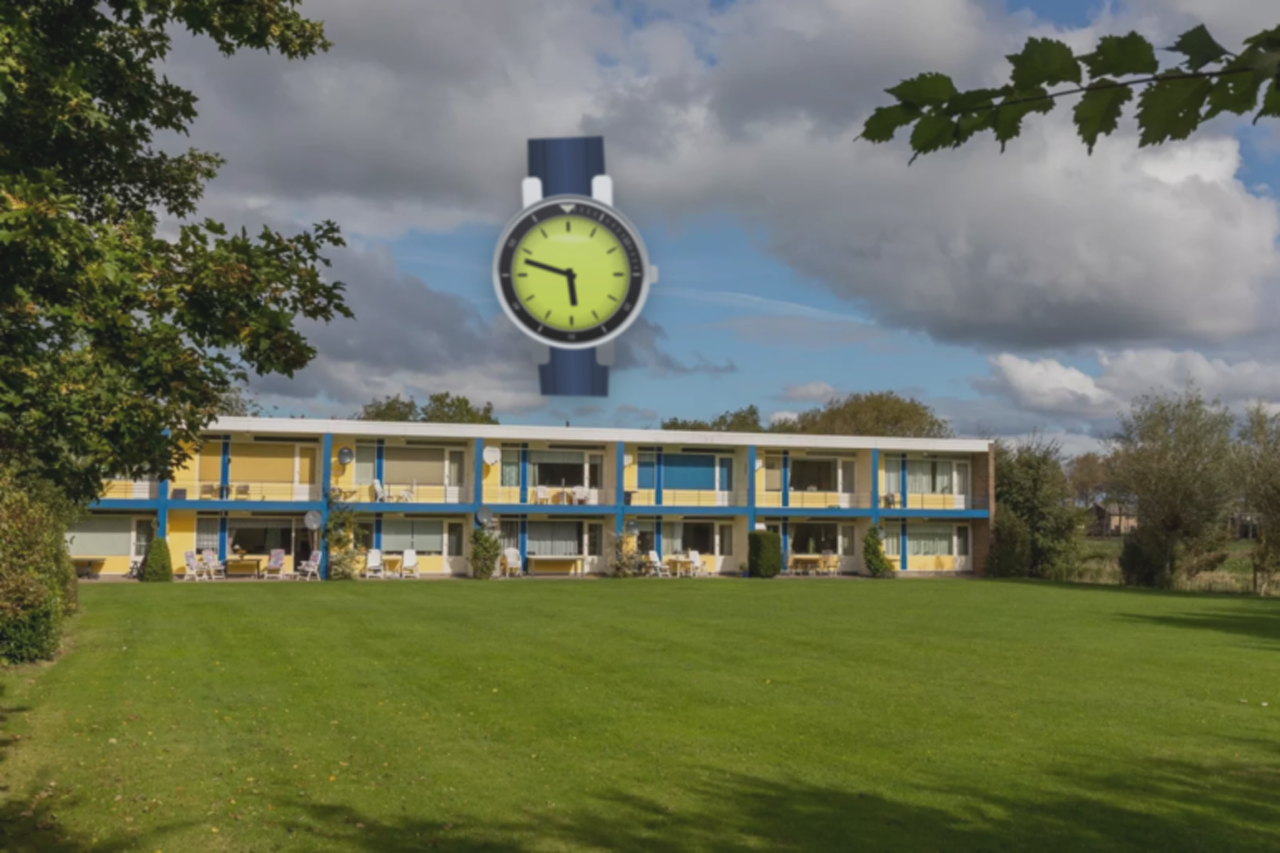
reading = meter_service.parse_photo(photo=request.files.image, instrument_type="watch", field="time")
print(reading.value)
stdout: 5:48
